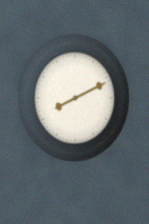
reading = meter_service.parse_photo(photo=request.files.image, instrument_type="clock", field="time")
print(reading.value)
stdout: 8:11
